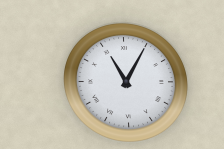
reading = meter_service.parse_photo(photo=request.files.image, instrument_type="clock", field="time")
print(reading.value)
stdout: 11:05
